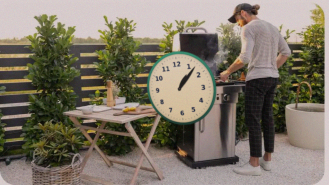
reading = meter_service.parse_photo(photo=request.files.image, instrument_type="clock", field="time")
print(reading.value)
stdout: 1:07
